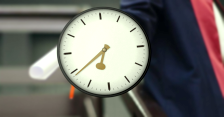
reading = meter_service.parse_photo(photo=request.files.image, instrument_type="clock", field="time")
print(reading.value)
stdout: 6:39
